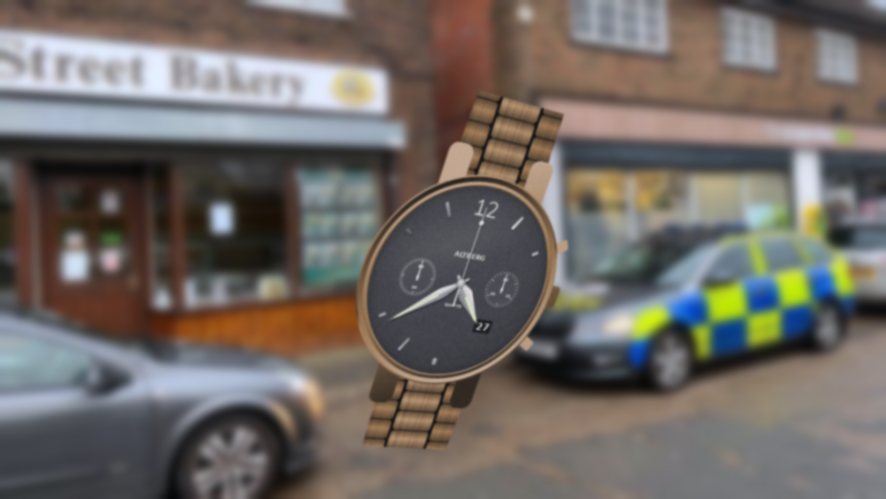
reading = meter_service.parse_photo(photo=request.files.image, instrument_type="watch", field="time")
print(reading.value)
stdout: 4:39
